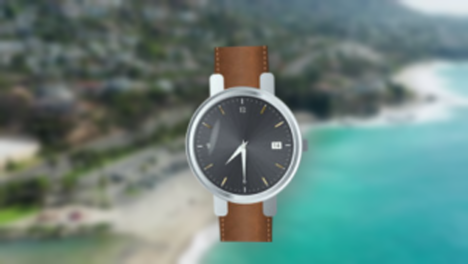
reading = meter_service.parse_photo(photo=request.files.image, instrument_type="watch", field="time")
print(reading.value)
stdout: 7:30
